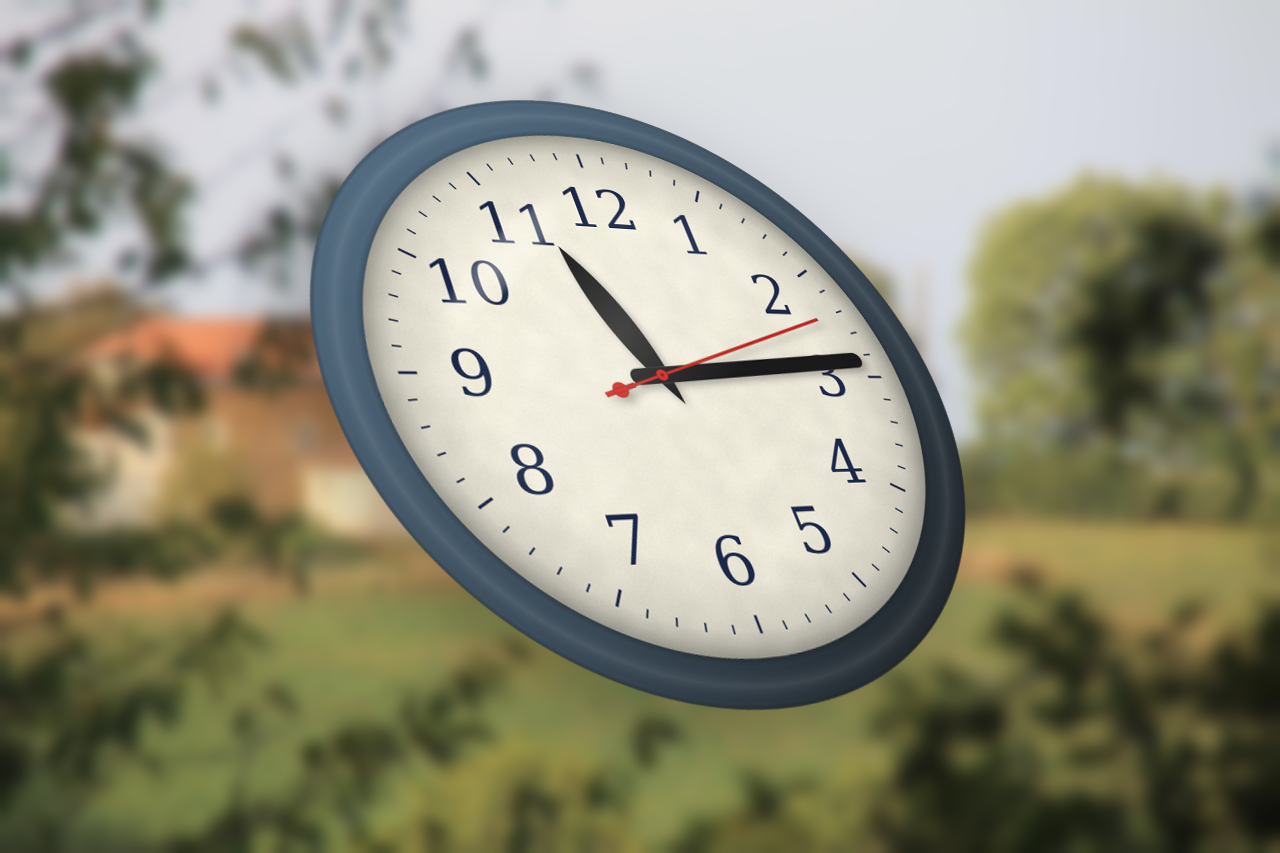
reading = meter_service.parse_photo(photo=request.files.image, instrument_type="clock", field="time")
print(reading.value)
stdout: 11:14:12
